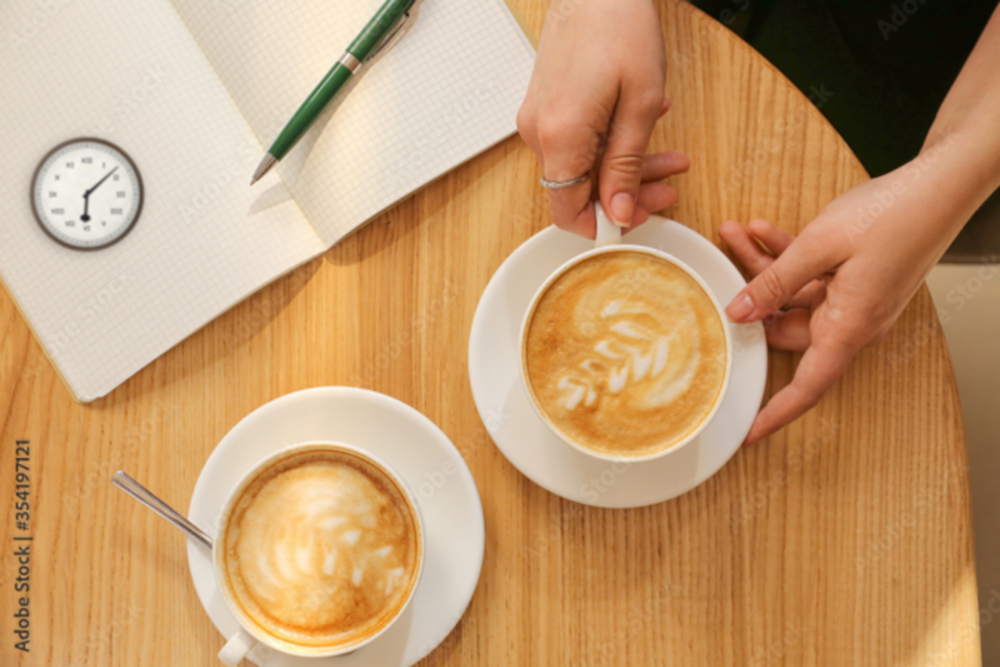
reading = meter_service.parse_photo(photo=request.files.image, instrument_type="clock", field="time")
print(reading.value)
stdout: 6:08
